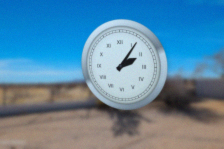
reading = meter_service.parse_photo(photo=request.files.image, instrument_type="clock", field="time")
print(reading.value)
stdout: 2:06
